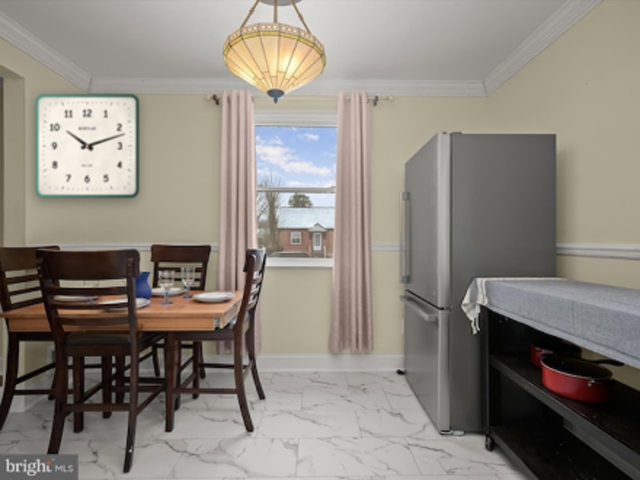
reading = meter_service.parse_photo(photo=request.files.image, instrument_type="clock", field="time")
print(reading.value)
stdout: 10:12
